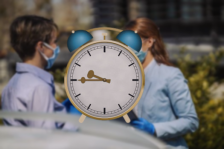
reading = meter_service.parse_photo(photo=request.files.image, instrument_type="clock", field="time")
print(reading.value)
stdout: 9:45
